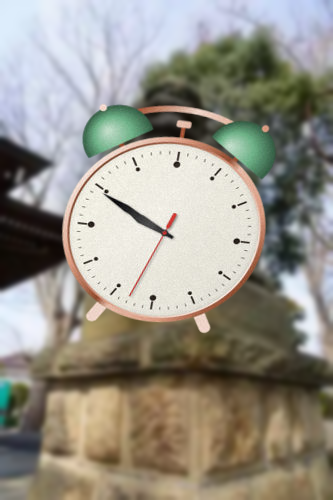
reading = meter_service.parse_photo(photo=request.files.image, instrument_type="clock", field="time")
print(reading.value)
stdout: 9:49:33
